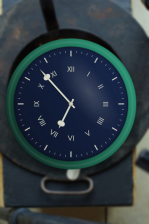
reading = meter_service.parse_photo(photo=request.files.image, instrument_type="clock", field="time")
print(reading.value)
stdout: 6:53
